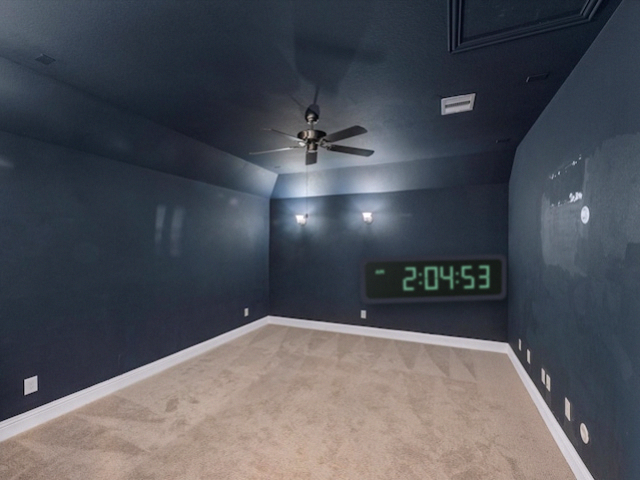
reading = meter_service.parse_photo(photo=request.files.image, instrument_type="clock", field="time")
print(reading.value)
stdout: 2:04:53
